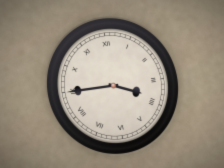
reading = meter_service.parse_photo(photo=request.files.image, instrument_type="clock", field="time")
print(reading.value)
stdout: 3:45
